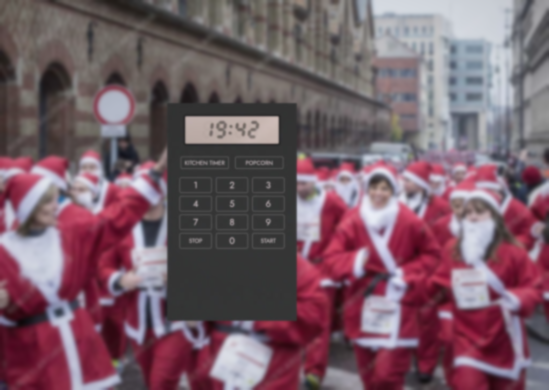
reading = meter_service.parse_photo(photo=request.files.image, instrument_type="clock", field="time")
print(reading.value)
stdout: 19:42
